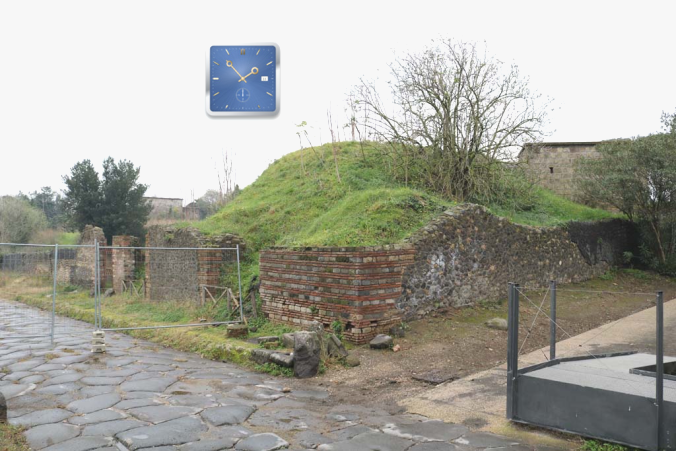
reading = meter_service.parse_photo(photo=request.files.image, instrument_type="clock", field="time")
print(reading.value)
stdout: 1:53
